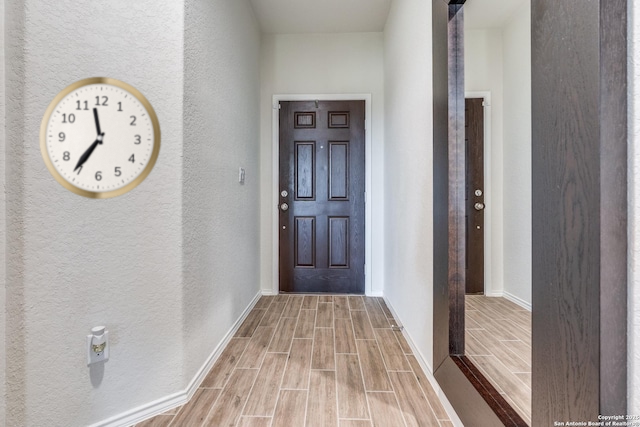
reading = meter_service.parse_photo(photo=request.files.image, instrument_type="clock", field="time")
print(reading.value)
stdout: 11:36
